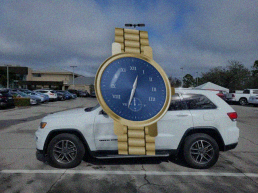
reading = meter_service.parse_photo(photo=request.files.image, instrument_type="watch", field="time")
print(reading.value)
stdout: 12:33
